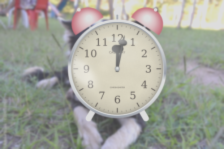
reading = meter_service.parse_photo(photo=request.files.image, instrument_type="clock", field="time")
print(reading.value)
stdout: 12:02
